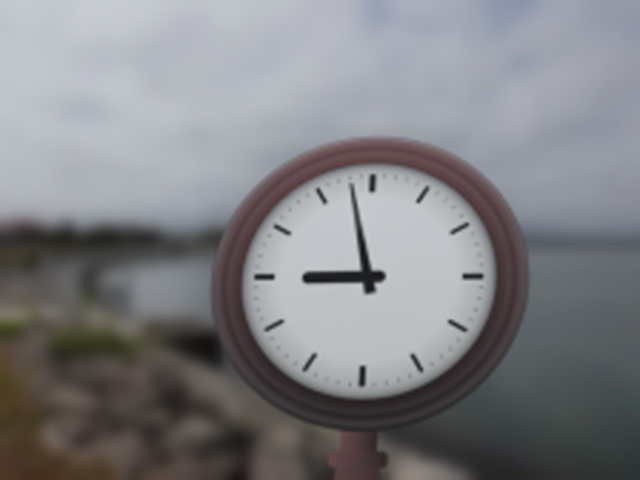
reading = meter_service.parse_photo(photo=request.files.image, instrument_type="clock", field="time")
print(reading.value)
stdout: 8:58
